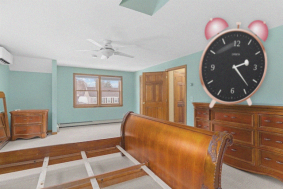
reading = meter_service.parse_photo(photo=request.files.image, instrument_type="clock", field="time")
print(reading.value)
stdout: 2:23
